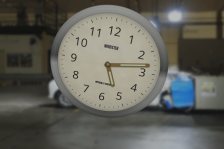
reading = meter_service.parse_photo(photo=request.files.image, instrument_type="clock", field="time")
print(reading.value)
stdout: 5:13
